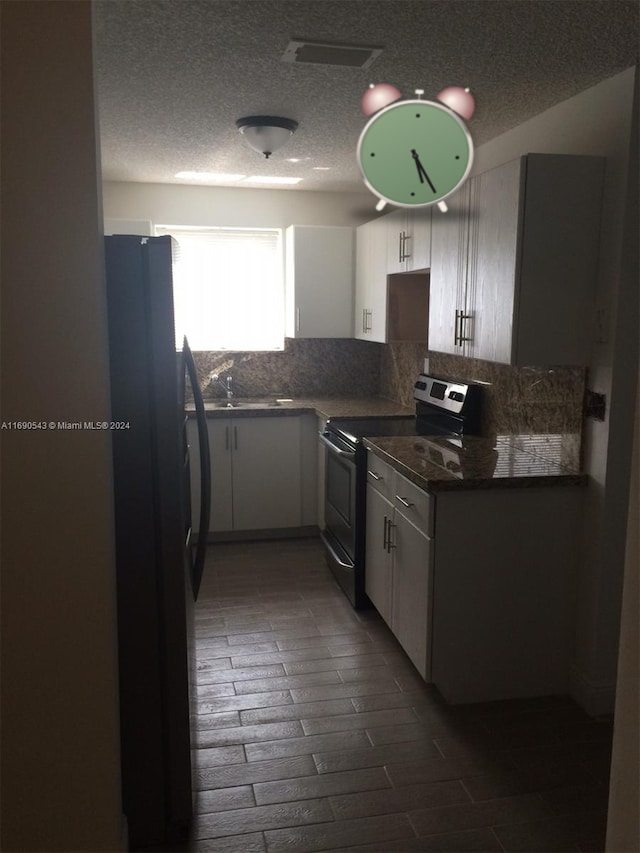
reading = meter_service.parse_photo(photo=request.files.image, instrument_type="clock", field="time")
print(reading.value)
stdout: 5:25
